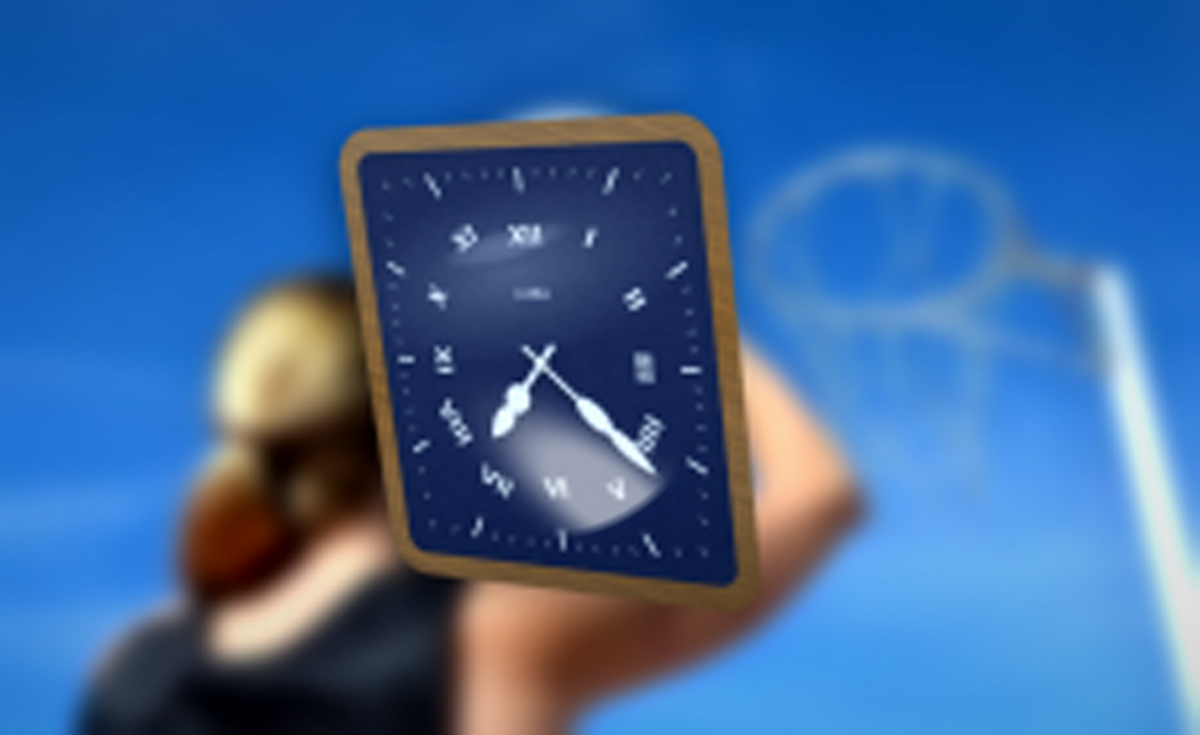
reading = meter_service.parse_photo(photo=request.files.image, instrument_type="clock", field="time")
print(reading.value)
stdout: 7:22
